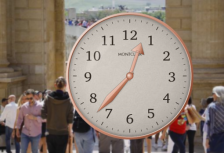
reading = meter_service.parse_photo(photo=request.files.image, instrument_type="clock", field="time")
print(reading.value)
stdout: 12:37
